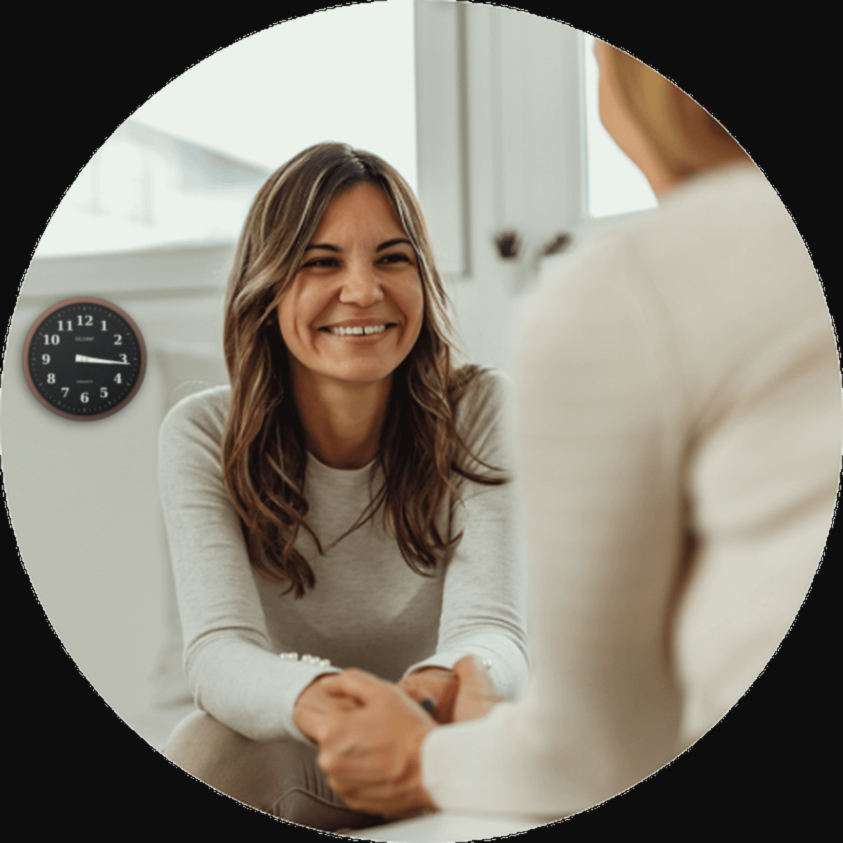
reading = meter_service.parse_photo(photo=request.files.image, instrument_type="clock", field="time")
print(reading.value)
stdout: 3:16
